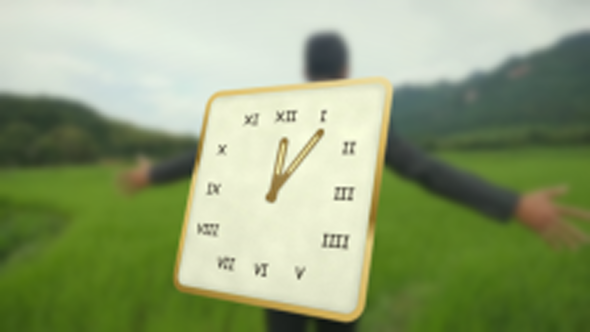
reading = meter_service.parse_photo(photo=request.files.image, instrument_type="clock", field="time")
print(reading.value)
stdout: 12:06
